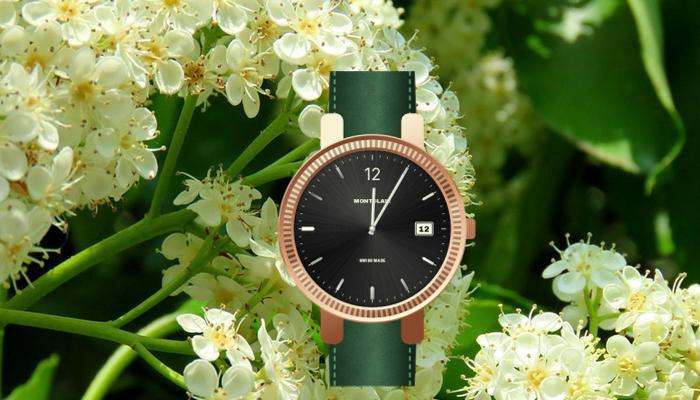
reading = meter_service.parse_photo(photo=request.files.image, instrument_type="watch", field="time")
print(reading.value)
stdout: 12:05
